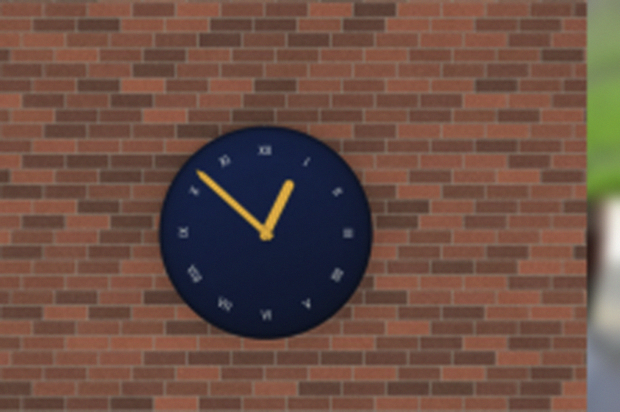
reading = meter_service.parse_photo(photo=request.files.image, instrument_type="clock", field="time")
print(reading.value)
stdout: 12:52
